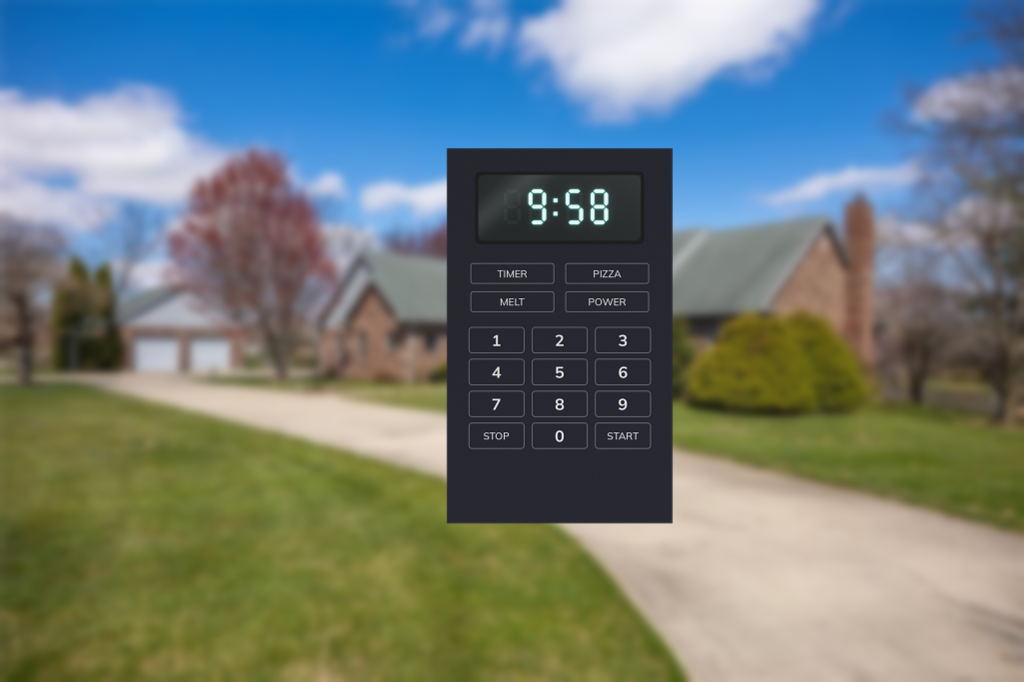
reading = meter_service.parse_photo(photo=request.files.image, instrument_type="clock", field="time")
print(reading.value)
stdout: 9:58
